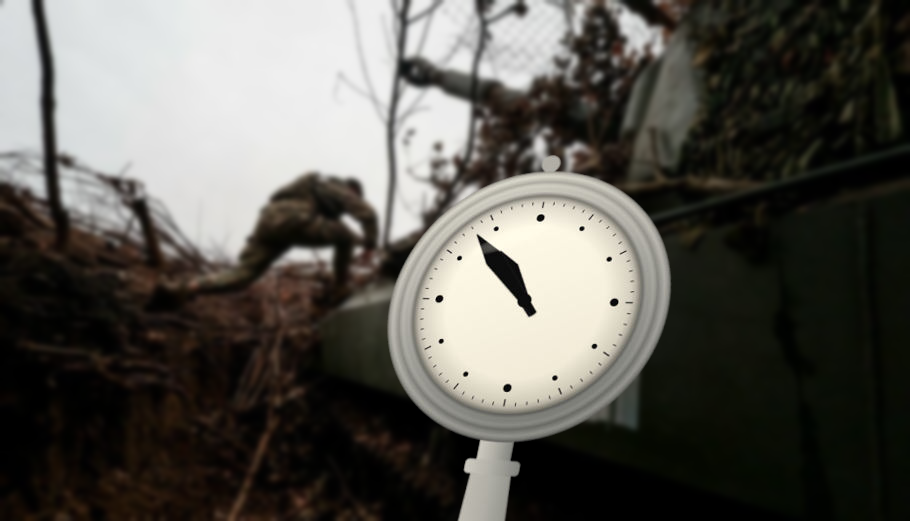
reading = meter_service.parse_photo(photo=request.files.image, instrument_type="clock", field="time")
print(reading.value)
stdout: 10:53
